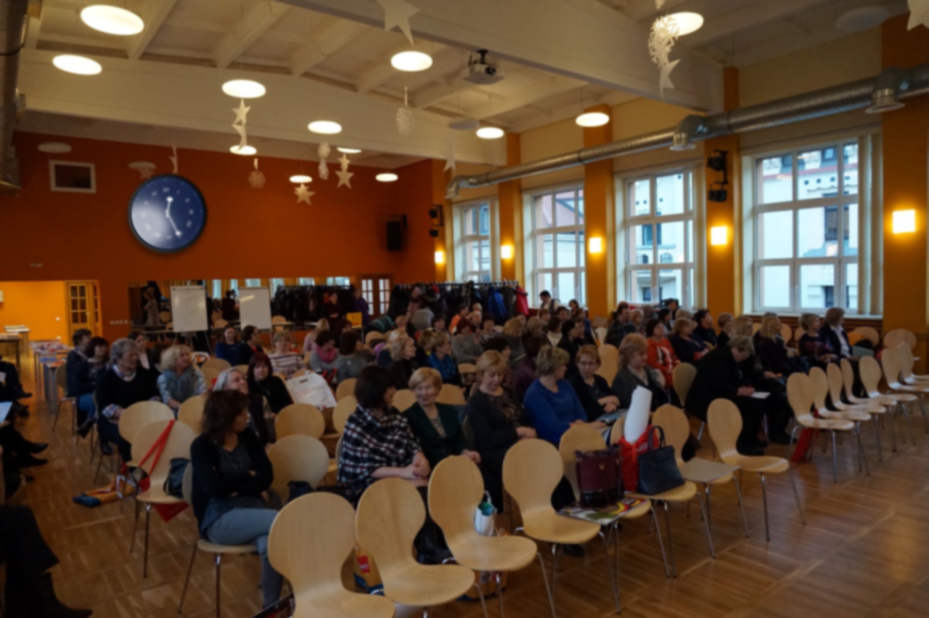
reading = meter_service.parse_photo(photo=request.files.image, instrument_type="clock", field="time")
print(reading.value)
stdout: 12:26
